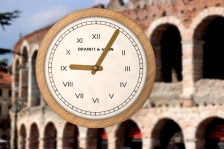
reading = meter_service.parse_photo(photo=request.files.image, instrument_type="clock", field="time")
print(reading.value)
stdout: 9:05
